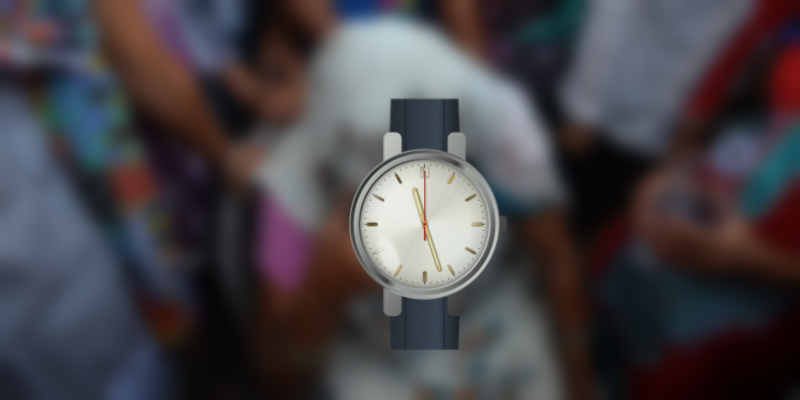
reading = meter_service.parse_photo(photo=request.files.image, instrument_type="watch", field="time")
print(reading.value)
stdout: 11:27:00
